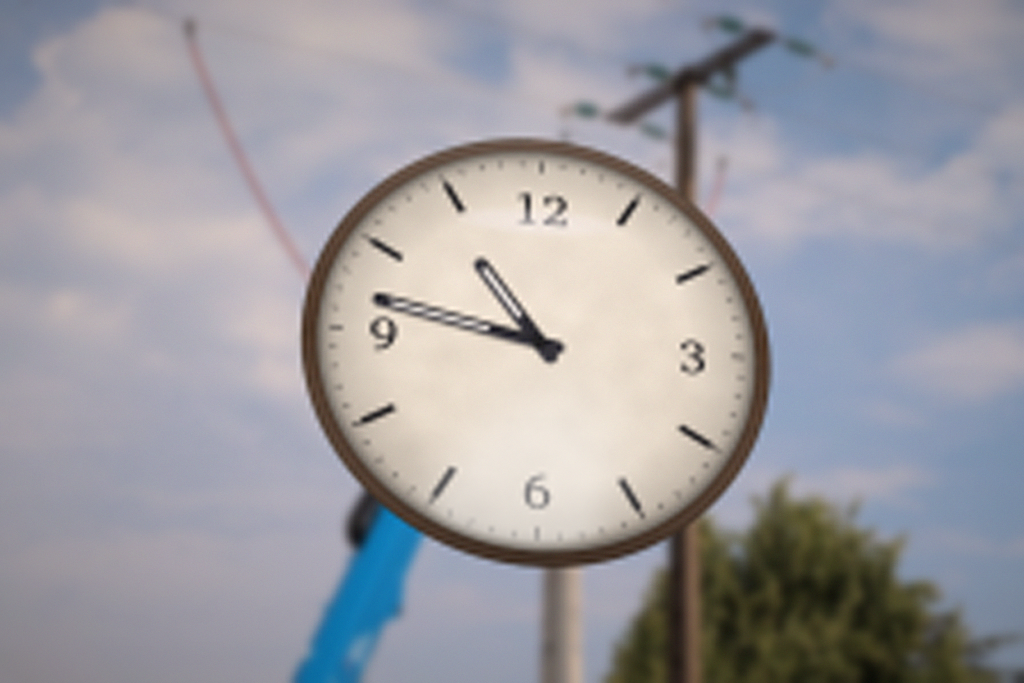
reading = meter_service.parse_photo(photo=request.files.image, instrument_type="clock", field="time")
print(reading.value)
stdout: 10:47
